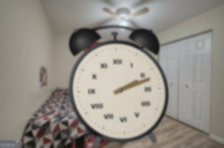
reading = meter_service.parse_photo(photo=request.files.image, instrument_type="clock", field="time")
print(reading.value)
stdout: 2:12
